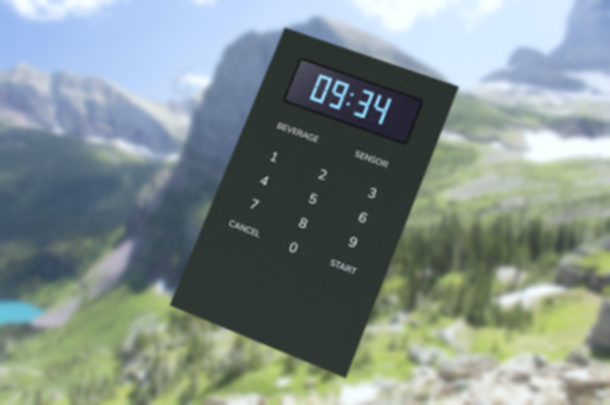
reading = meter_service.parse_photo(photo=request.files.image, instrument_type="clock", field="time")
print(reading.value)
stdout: 9:34
